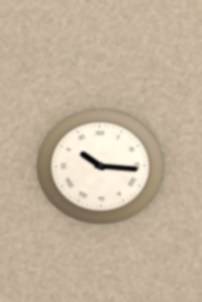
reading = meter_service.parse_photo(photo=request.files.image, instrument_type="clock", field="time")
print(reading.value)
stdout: 10:16
